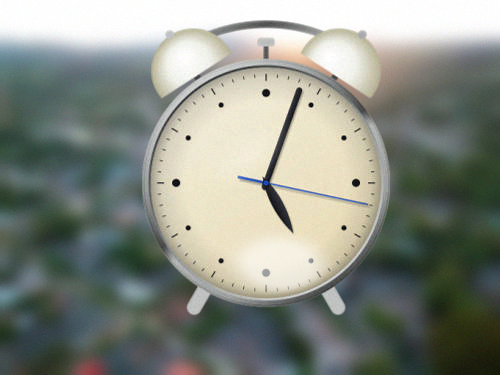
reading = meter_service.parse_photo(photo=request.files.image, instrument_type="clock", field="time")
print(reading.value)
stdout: 5:03:17
